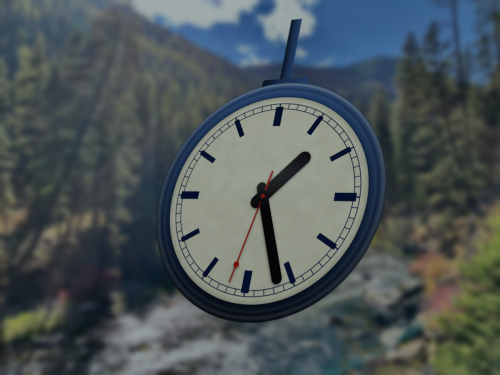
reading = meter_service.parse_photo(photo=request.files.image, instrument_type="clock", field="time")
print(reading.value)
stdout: 1:26:32
